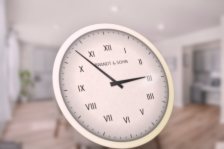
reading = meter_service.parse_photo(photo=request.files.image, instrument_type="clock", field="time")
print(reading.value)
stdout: 2:53
